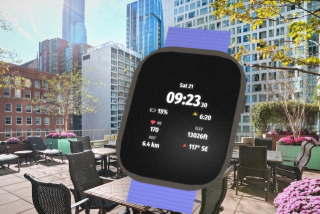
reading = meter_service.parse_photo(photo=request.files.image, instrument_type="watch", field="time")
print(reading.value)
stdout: 9:23
